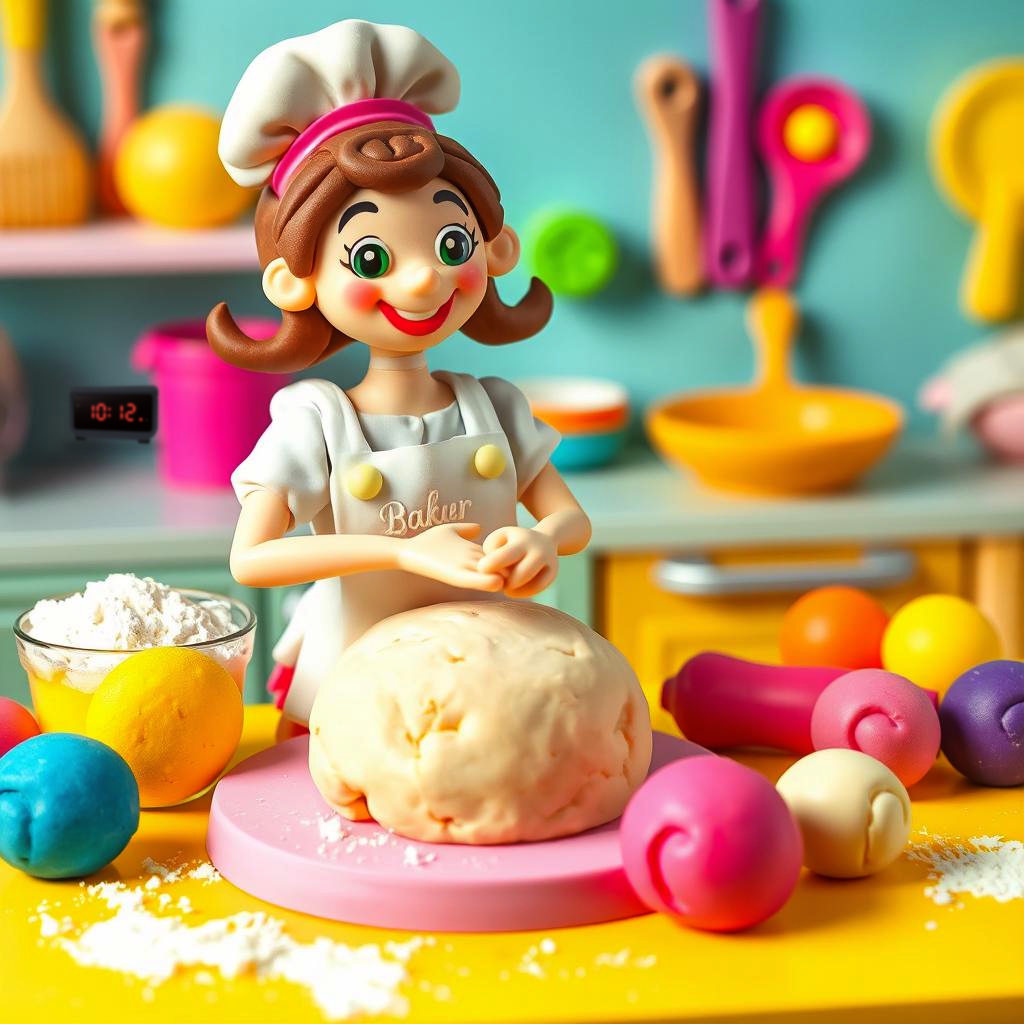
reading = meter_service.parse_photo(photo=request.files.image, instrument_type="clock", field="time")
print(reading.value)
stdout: 10:12
